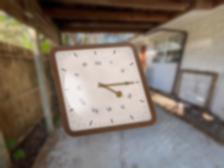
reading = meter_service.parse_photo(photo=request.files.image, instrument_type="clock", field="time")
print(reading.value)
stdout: 4:15
